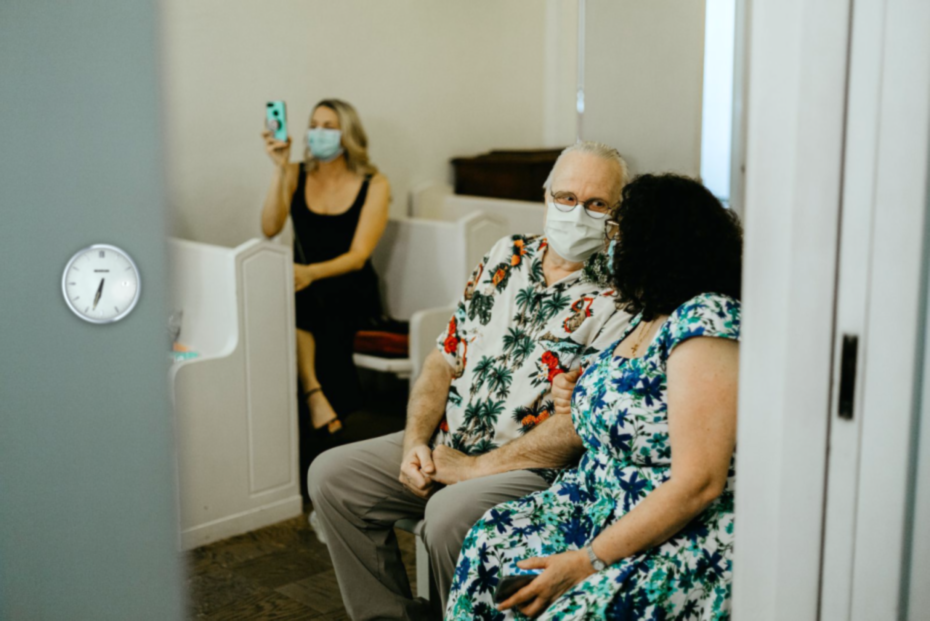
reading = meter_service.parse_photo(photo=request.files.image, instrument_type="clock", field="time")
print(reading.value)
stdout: 6:33
